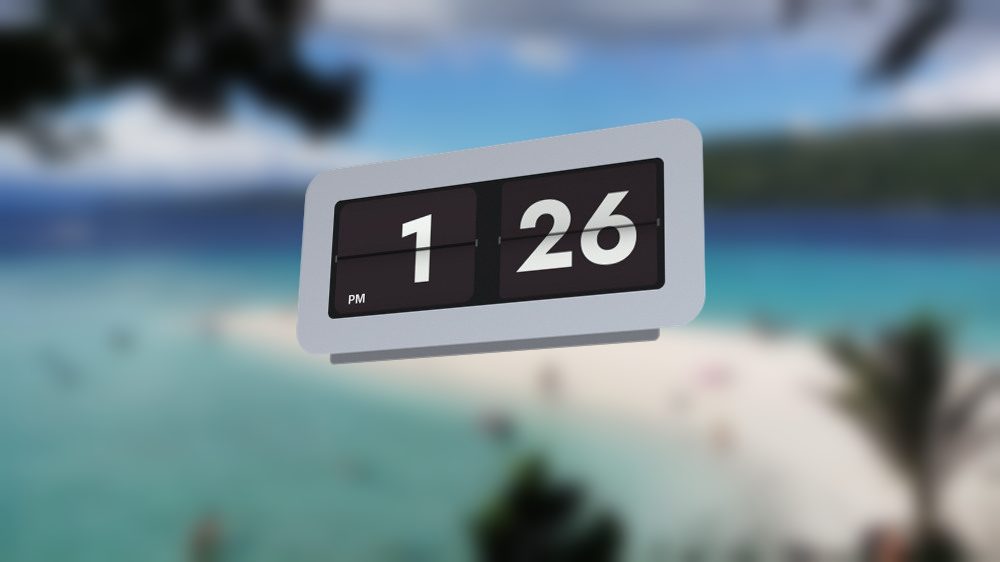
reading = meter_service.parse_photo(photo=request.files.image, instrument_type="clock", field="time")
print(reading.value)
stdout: 1:26
